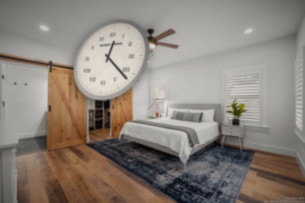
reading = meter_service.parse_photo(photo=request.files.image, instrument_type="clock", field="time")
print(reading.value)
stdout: 12:22
